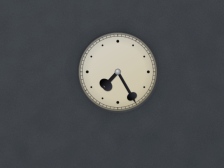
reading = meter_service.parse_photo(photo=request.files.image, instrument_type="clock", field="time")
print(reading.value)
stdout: 7:25
